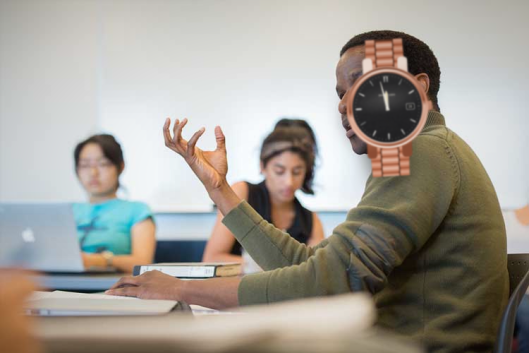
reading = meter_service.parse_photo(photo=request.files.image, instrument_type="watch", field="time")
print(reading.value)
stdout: 11:58
